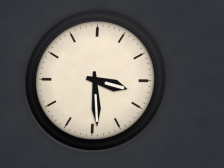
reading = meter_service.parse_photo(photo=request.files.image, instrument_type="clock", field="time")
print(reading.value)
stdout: 3:29
